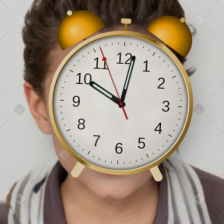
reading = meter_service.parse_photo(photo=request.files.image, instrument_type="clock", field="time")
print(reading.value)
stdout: 10:01:56
